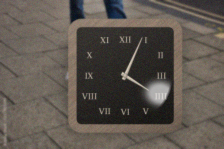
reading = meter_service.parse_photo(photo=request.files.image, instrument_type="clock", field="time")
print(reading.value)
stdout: 4:04
